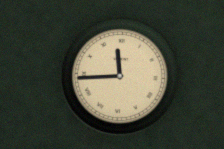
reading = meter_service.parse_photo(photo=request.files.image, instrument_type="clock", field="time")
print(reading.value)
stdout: 11:44
